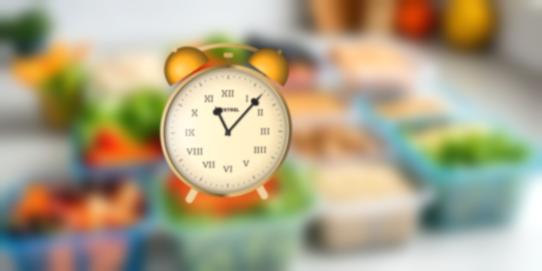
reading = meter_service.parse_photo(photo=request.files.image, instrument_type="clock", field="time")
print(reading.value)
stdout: 11:07
